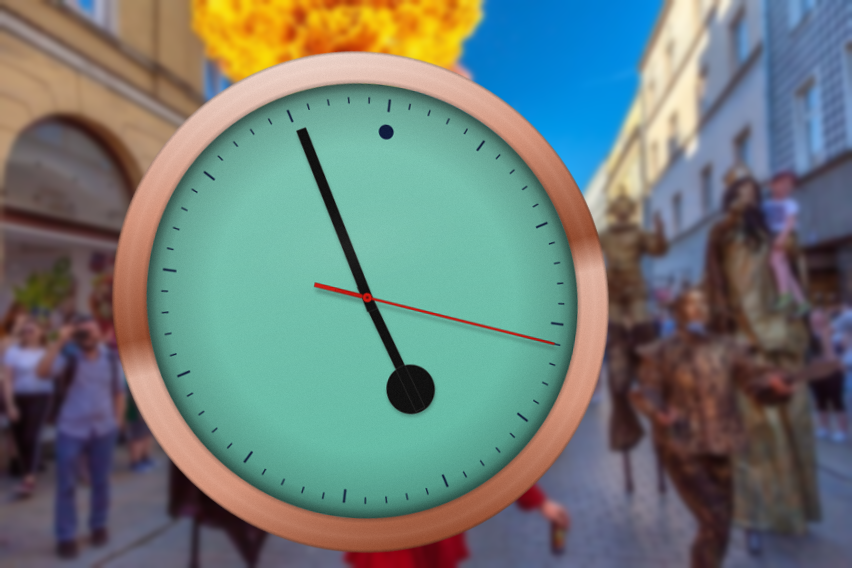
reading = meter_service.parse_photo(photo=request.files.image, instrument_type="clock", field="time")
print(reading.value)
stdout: 4:55:16
